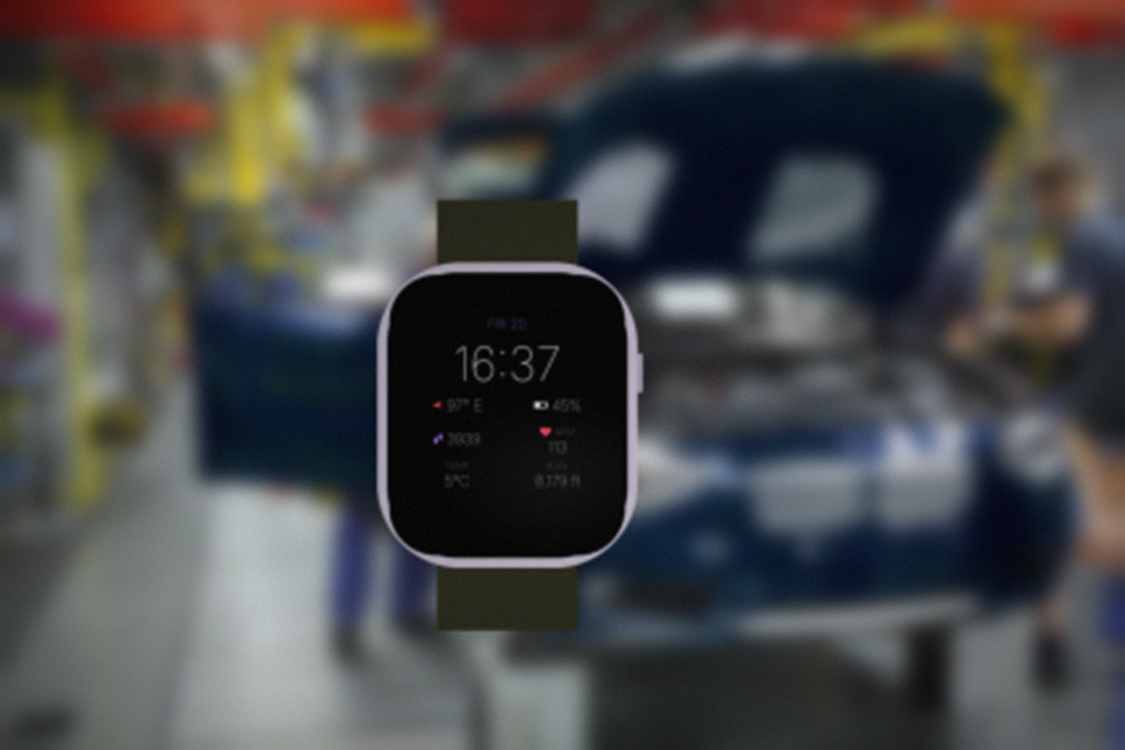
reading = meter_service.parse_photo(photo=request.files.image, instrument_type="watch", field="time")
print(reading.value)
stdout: 16:37
